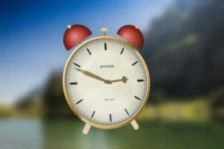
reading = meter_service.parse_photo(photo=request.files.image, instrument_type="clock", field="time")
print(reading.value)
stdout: 2:49
